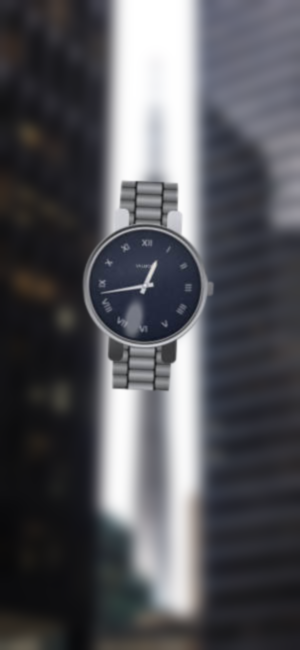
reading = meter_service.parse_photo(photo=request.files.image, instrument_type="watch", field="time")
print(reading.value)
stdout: 12:43
